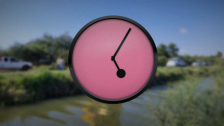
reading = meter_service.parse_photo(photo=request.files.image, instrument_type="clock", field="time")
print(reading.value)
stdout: 5:05
